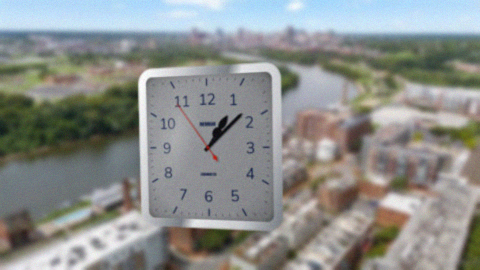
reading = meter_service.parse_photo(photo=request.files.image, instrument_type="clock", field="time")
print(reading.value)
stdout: 1:07:54
